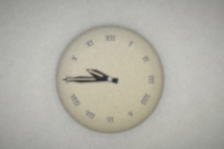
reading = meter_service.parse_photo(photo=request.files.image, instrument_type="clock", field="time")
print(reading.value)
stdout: 9:45
